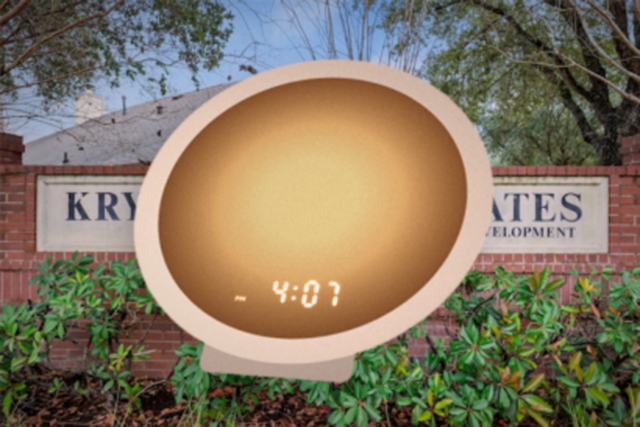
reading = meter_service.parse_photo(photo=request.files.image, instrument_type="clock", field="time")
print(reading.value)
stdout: 4:07
